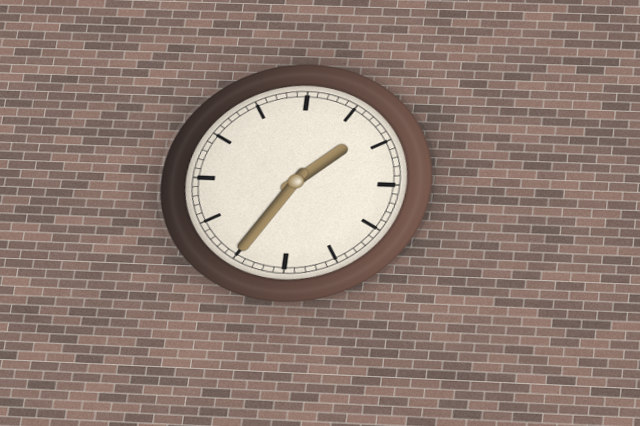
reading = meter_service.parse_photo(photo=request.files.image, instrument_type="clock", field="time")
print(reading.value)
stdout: 1:35
